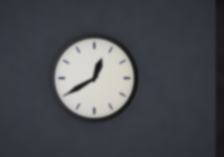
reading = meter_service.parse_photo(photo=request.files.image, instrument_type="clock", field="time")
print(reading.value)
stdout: 12:40
